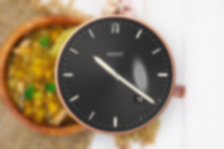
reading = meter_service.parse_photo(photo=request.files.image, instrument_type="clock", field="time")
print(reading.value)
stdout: 10:21
